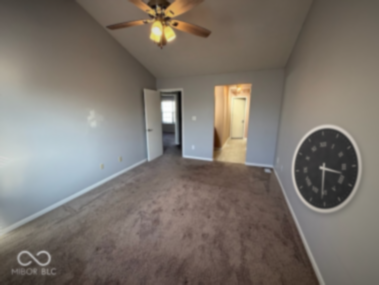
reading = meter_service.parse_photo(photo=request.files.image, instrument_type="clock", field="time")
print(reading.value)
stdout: 3:31
